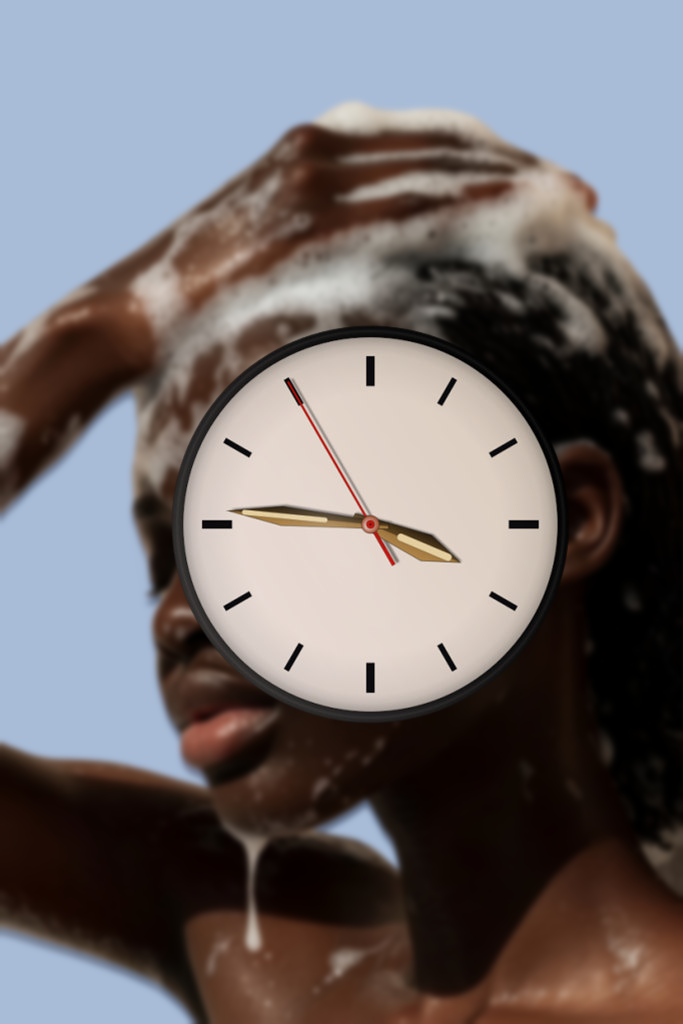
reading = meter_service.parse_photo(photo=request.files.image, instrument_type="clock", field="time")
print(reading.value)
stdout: 3:45:55
